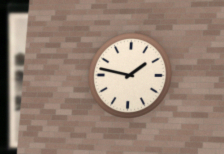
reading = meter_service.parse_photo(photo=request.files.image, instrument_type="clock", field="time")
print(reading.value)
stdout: 1:47
